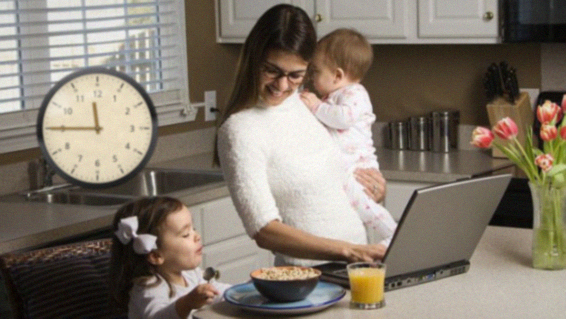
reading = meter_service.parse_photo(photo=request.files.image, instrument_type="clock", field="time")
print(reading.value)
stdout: 11:45
